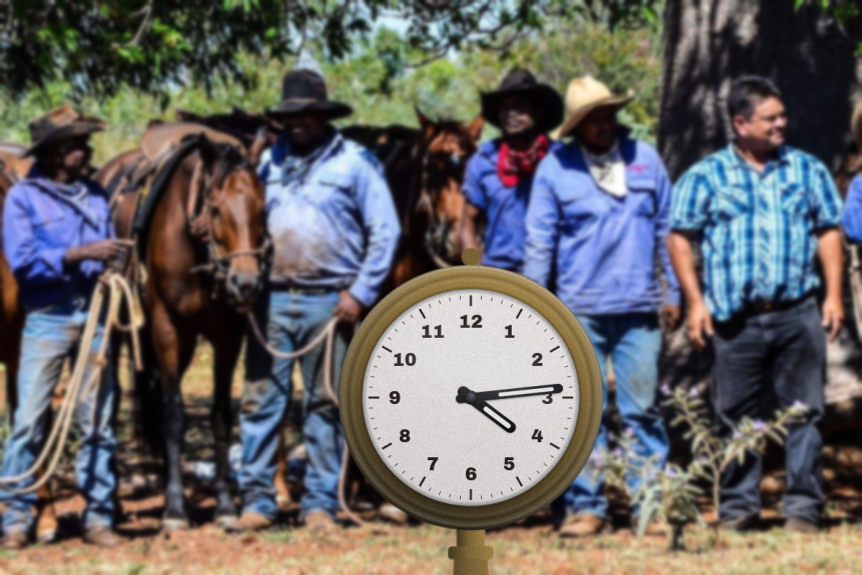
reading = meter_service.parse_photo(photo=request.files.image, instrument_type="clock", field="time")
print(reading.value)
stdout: 4:14
